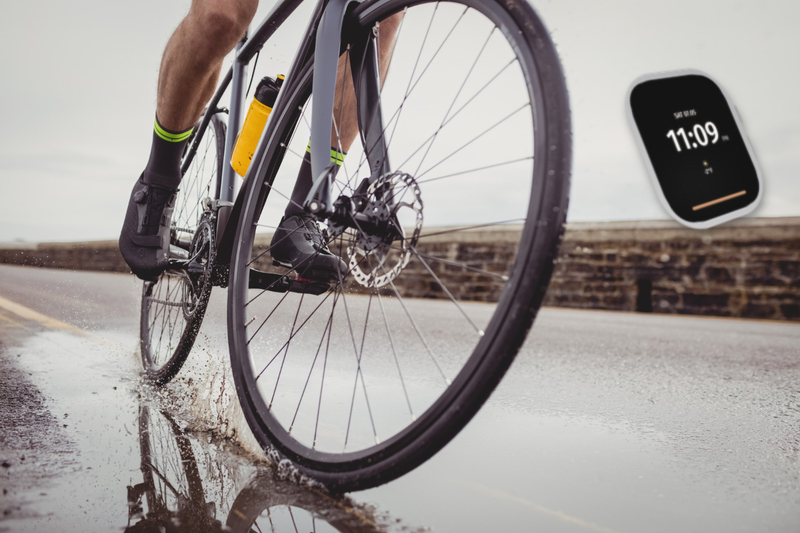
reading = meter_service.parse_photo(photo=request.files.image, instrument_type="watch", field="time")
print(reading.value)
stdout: 11:09
